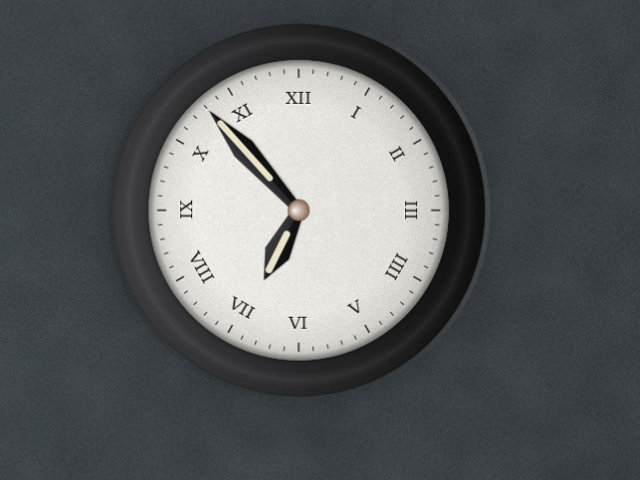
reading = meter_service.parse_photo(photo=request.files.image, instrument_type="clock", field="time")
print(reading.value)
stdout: 6:53
